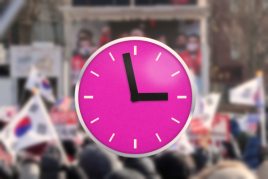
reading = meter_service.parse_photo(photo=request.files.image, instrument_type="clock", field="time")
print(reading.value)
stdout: 2:58
